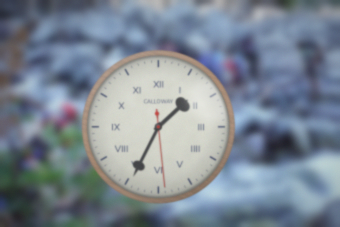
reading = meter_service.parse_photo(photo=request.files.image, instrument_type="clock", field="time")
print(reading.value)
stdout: 1:34:29
